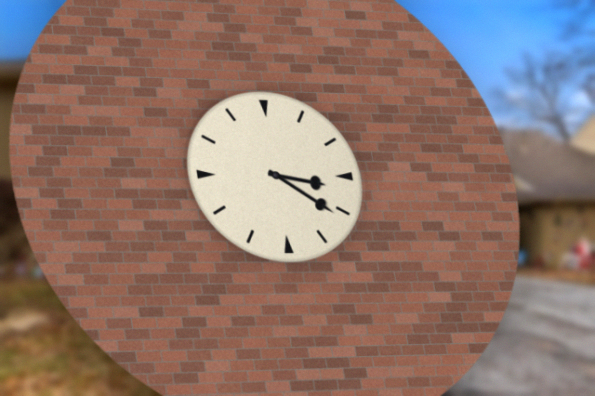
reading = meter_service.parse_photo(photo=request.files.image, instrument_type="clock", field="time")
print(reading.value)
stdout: 3:21
